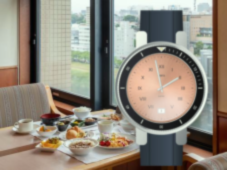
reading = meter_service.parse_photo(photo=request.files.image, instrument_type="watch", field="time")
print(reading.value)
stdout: 1:58
